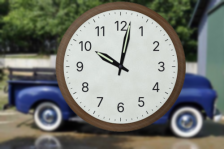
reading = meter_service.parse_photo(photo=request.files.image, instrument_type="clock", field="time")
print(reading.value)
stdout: 10:02
